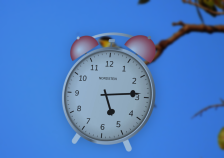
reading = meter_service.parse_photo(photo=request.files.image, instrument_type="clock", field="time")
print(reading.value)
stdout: 5:14
